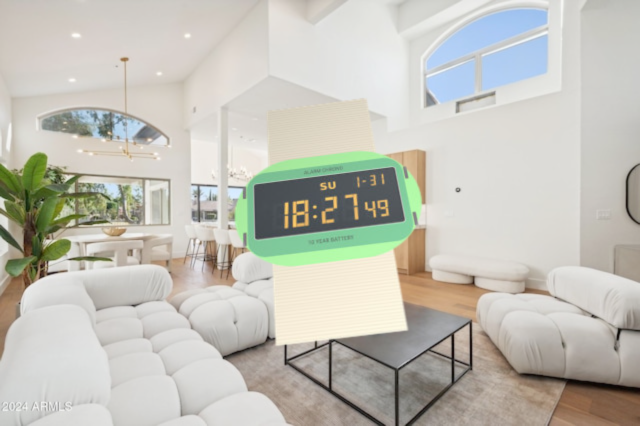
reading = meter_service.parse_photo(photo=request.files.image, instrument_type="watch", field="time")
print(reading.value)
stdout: 18:27:49
